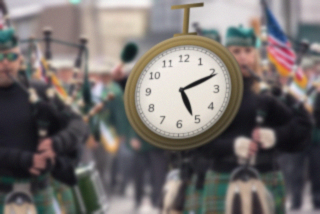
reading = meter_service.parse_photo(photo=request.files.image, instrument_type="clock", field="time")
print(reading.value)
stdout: 5:11
